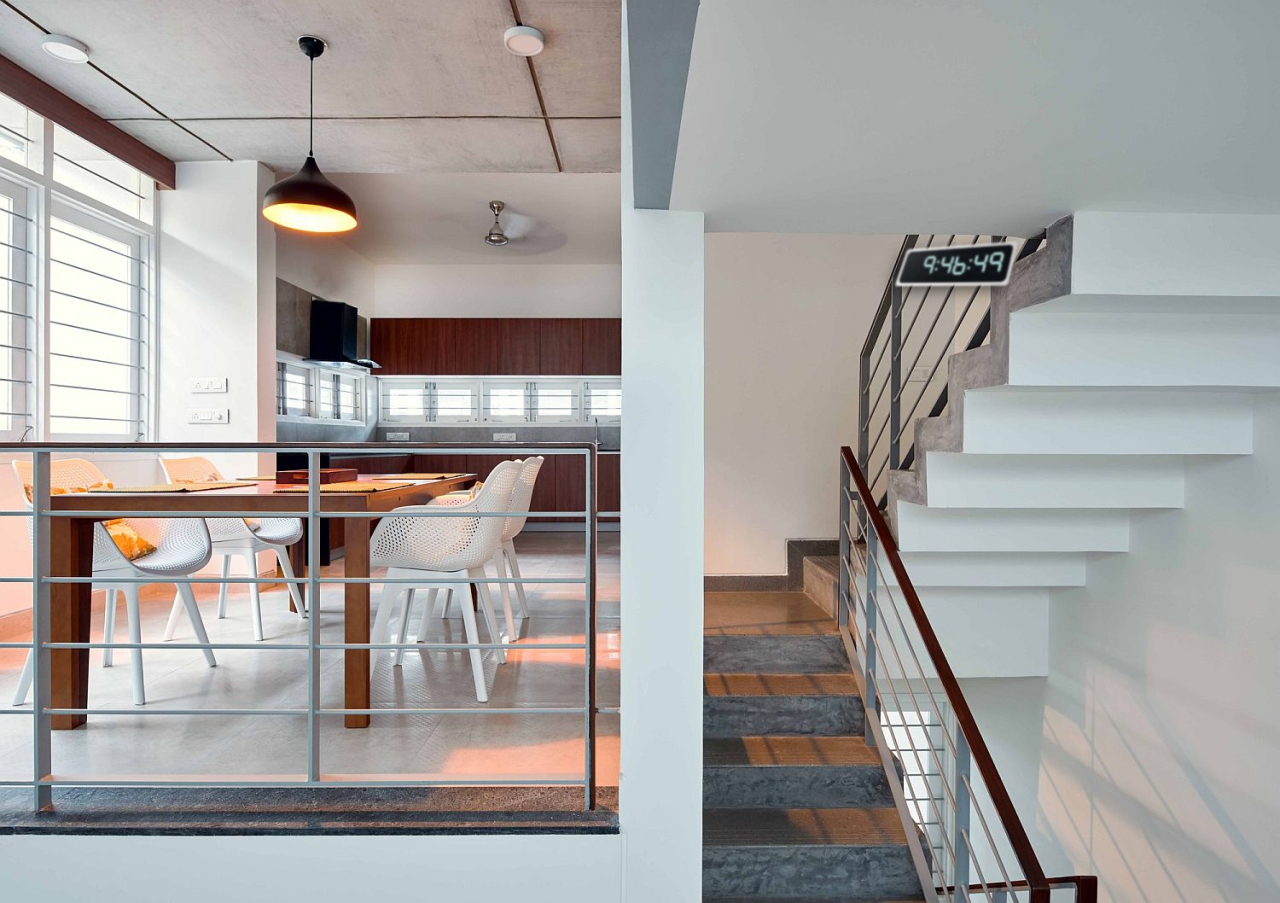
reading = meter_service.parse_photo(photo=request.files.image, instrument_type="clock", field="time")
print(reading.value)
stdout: 9:46:49
